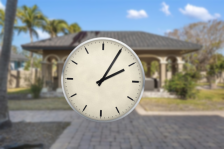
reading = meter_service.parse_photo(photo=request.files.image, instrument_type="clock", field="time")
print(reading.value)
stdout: 2:05
